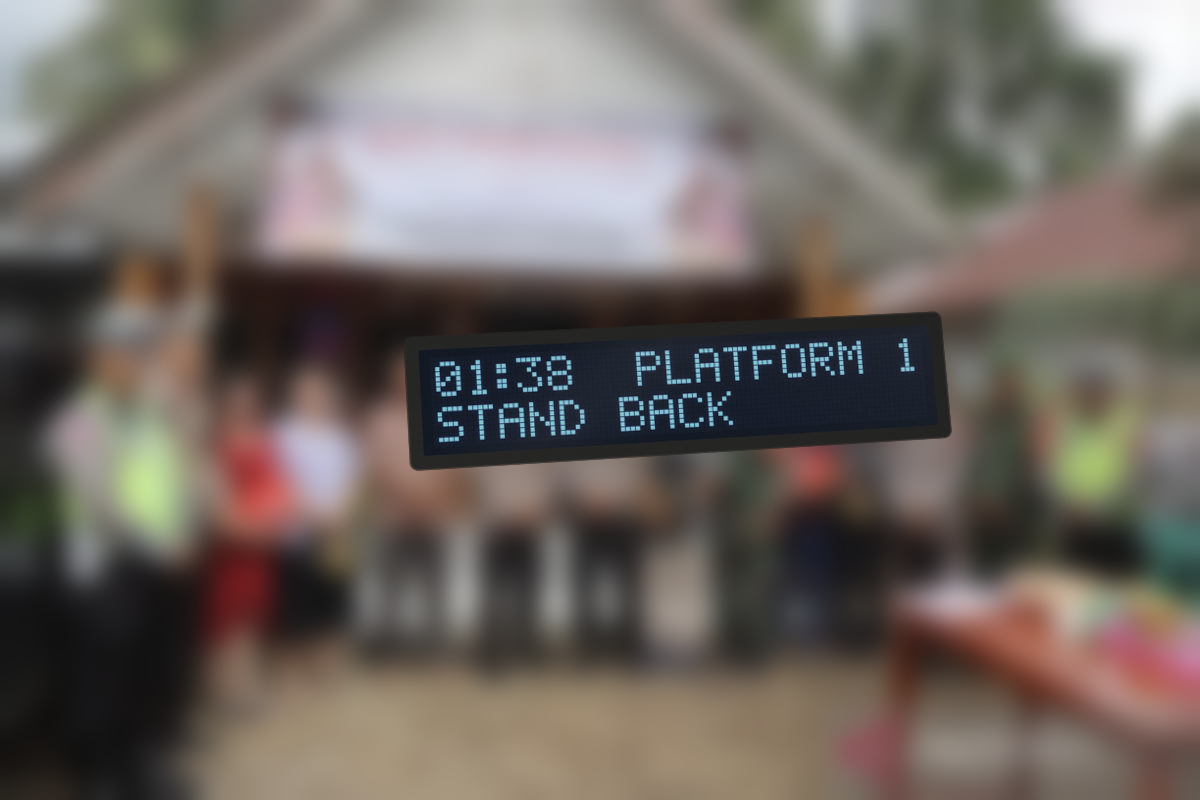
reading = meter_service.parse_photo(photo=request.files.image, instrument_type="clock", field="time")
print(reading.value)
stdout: 1:38
